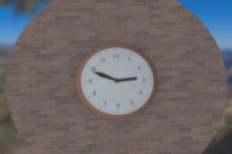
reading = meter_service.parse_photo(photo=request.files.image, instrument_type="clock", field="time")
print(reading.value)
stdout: 2:49
